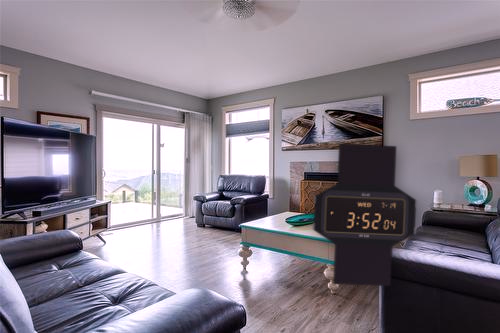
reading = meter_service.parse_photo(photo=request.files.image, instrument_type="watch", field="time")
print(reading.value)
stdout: 3:52:04
